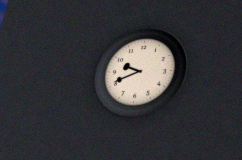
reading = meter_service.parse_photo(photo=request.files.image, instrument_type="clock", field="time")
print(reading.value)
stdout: 9:41
